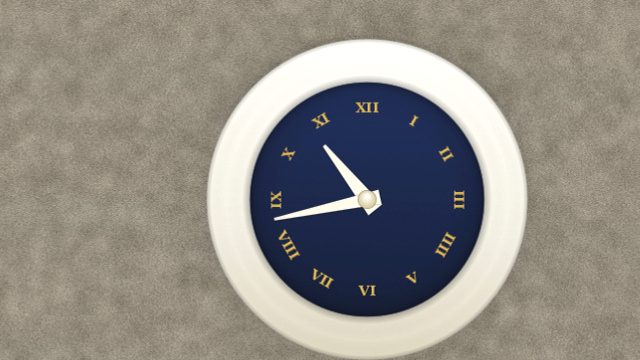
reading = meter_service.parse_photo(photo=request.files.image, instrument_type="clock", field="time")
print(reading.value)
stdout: 10:43
